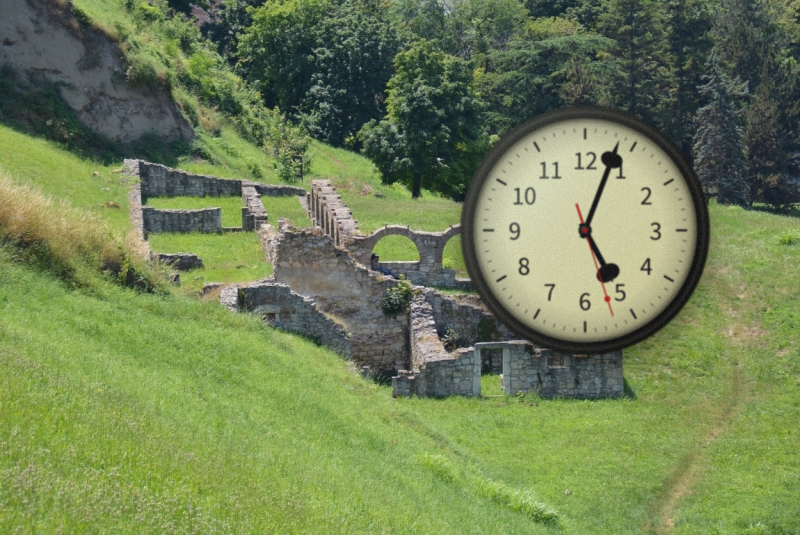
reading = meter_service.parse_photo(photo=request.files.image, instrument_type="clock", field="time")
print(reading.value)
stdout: 5:03:27
